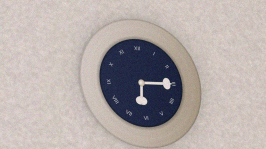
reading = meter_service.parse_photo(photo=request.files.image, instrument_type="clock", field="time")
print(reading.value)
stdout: 6:15
